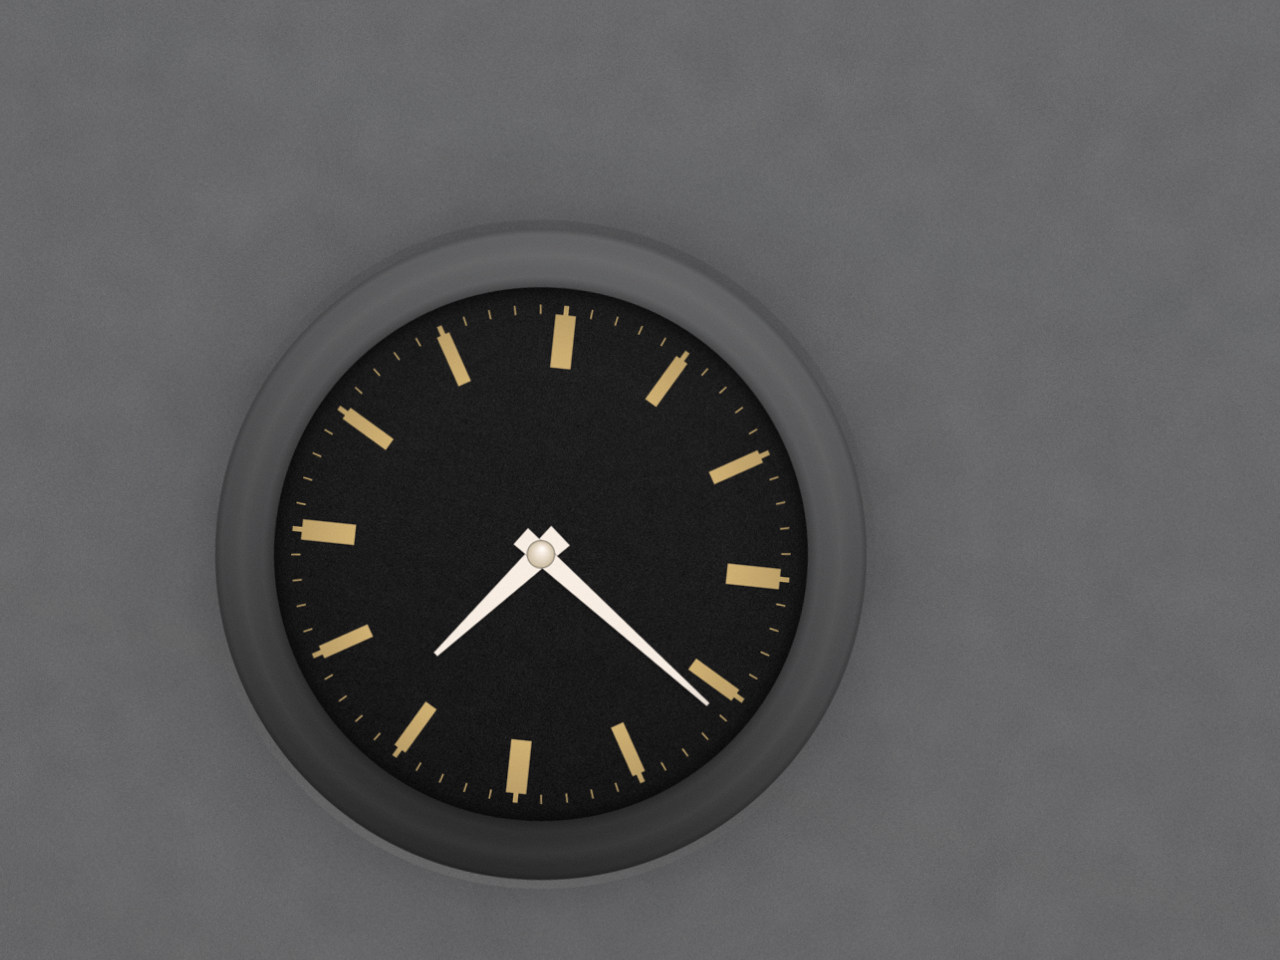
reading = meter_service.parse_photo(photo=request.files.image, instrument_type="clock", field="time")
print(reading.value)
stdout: 7:21
